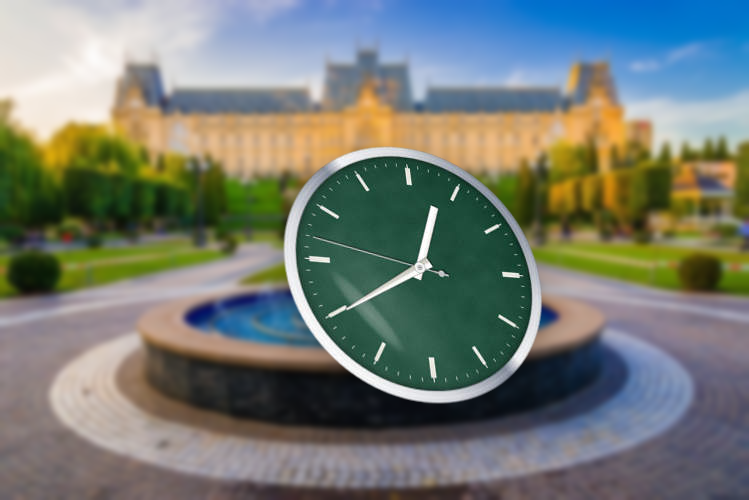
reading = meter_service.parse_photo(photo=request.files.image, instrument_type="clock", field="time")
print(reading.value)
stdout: 12:39:47
